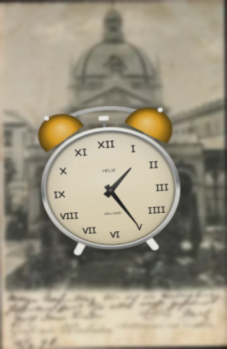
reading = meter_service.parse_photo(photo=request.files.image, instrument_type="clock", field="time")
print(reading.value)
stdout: 1:25
